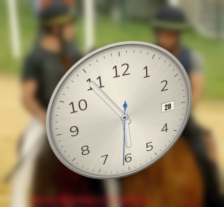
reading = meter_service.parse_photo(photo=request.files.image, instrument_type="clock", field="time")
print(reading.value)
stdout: 5:54:31
